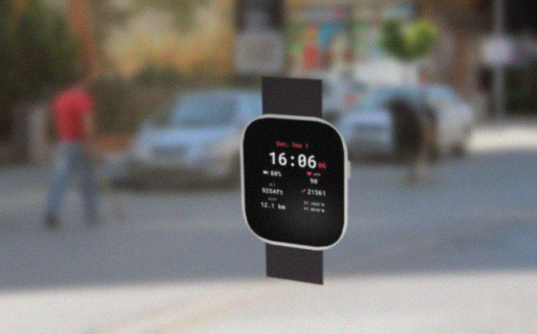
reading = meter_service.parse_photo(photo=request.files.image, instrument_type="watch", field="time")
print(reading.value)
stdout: 16:06
